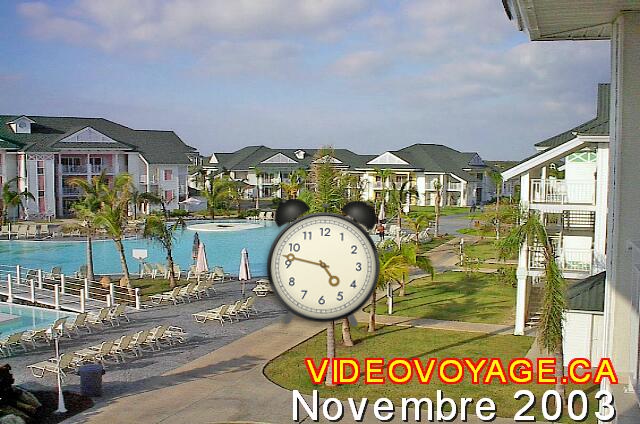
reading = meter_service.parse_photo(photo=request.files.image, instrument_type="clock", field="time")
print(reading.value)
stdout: 4:47
